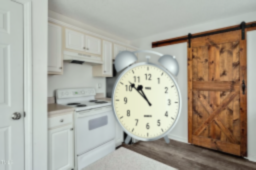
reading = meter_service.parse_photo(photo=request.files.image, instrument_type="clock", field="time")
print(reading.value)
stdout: 10:52
